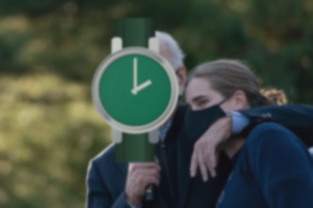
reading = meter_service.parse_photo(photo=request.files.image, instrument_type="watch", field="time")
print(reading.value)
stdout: 2:00
